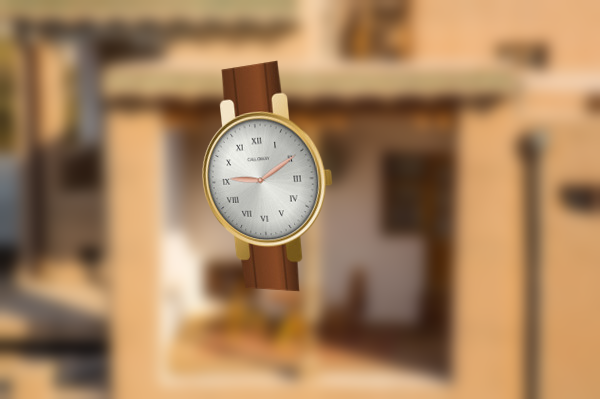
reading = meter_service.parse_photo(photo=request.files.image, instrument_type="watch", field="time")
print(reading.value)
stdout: 9:10
